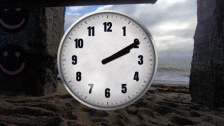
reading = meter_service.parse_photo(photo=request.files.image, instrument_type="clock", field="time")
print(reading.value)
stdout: 2:10
